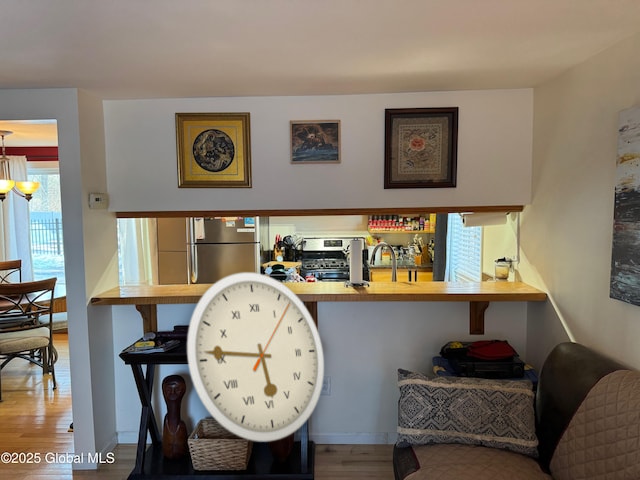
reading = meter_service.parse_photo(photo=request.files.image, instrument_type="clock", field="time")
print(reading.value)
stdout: 5:46:07
